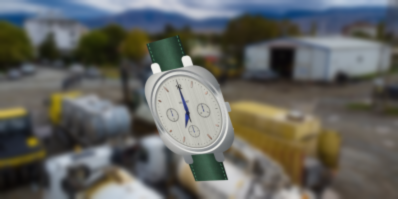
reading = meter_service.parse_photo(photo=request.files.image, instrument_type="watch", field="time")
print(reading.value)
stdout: 7:00
